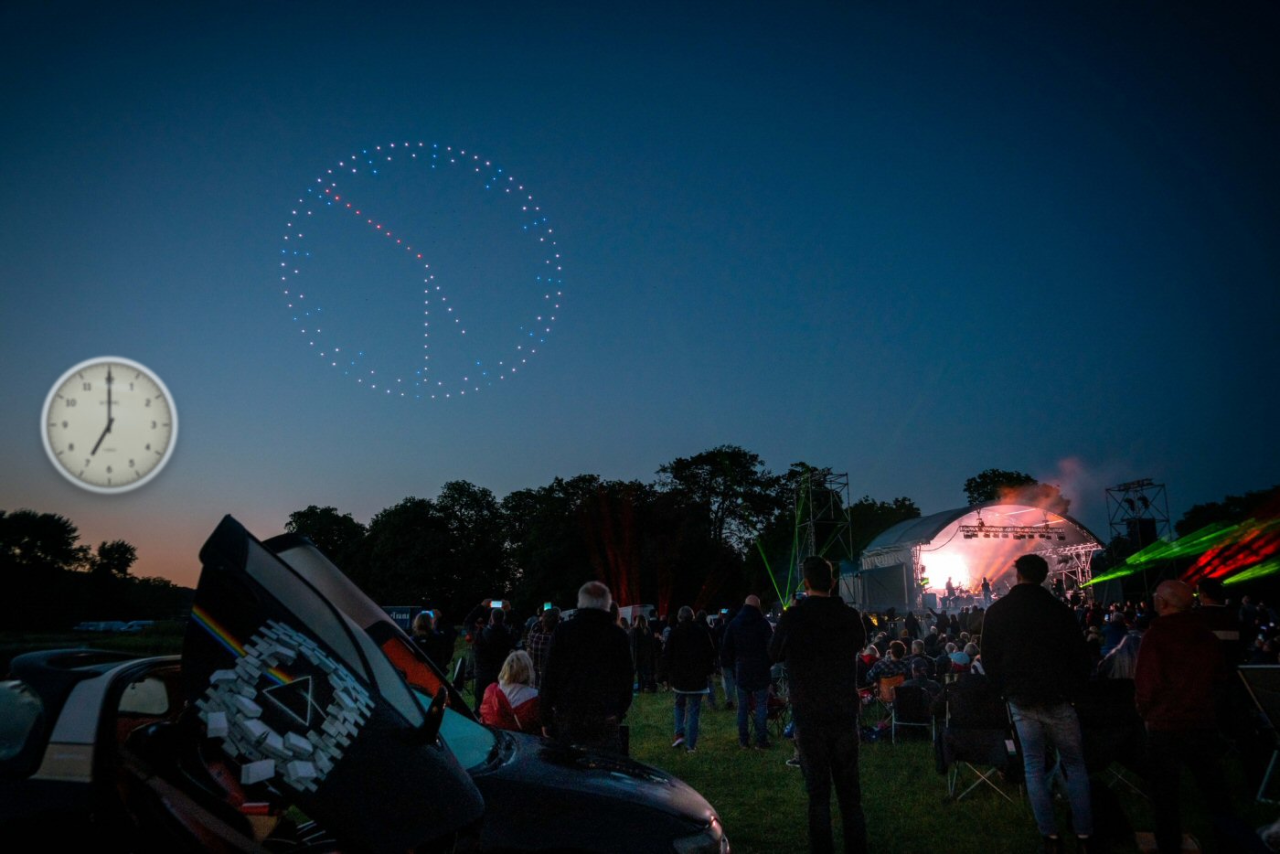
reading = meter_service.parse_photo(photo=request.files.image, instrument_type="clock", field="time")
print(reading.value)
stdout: 7:00
